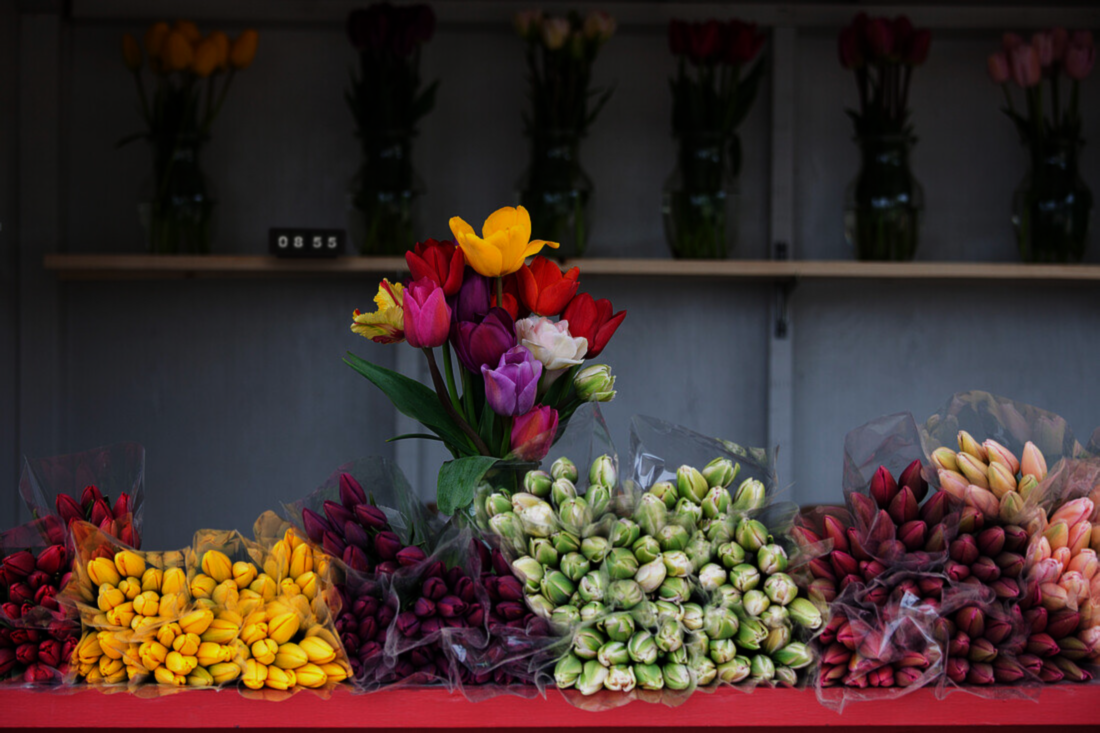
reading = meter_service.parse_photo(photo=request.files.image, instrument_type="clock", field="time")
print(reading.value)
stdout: 8:55
